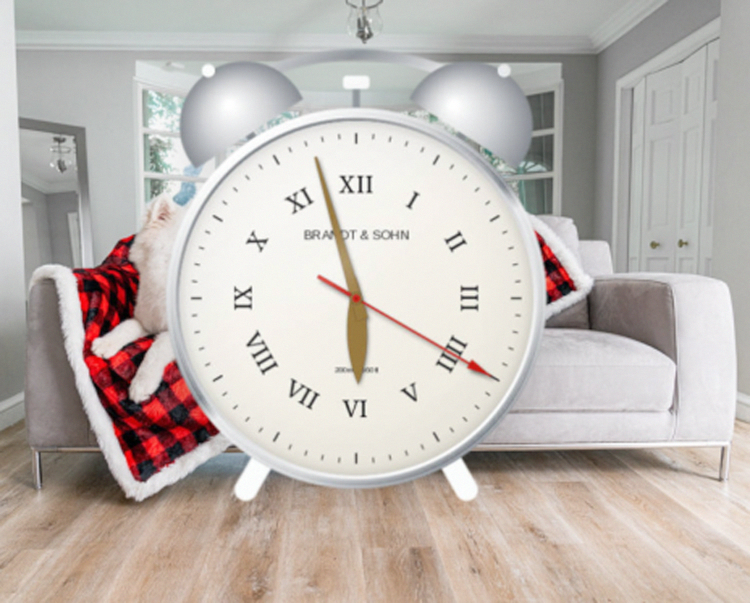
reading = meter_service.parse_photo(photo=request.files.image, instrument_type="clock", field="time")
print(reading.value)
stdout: 5:57:20
